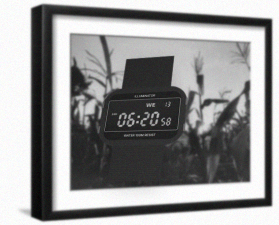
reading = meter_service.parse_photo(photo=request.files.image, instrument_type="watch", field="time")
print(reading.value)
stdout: 6:20:58
